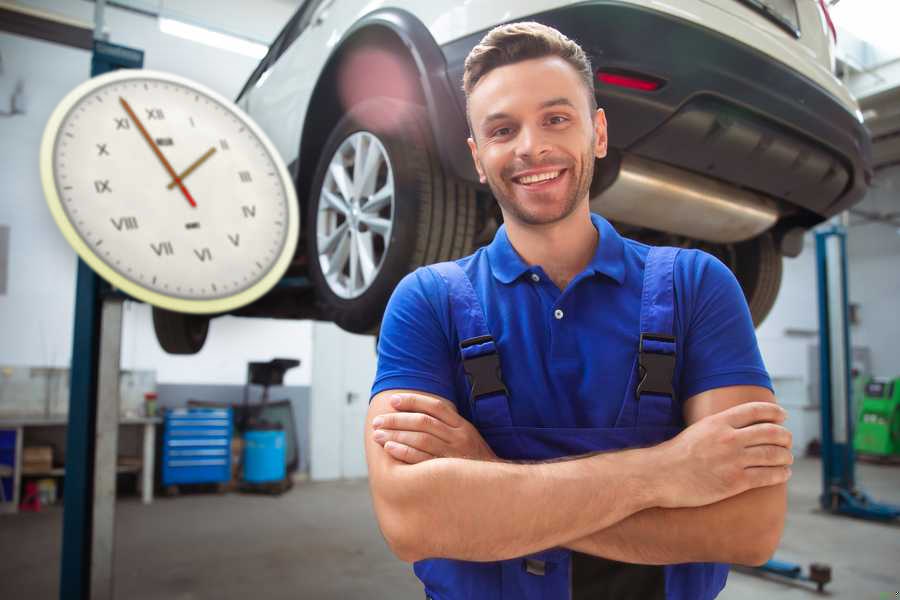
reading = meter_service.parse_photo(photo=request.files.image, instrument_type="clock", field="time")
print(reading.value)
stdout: 1:56:57
